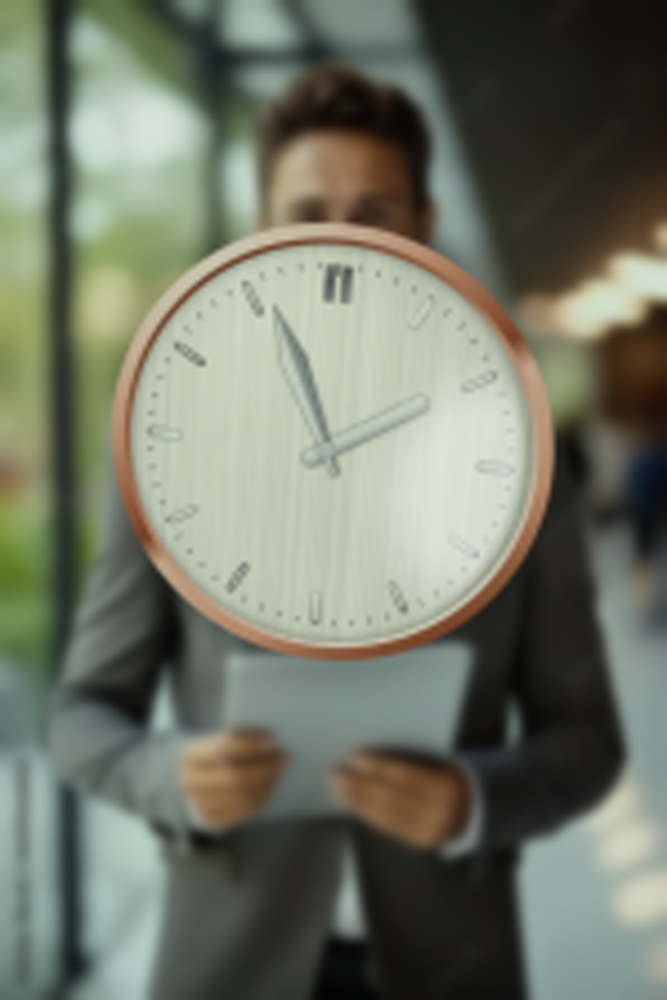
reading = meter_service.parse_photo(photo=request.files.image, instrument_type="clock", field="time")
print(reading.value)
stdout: 1:56
